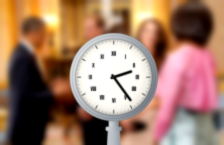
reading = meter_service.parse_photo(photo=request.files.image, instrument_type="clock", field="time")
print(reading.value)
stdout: 2:24
